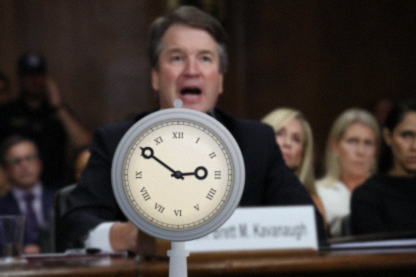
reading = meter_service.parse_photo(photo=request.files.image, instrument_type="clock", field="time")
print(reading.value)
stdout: 2:51
